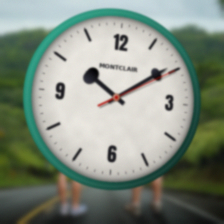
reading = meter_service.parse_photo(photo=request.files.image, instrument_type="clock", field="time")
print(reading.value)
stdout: 10:09:10
